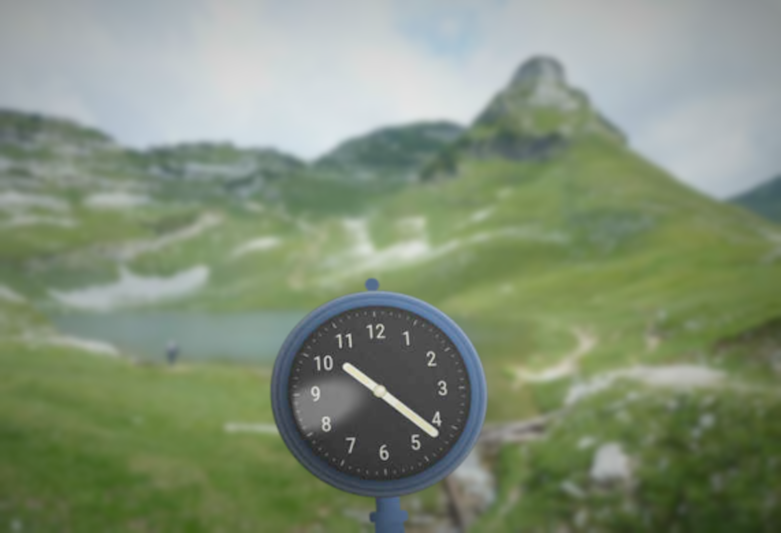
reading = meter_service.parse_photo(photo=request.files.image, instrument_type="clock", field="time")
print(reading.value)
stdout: 10:22
